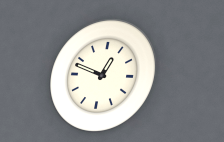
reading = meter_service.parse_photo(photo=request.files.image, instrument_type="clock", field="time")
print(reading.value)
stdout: 12:48
